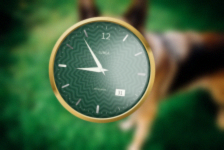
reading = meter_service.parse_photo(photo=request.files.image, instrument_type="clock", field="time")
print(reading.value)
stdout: 8:54
